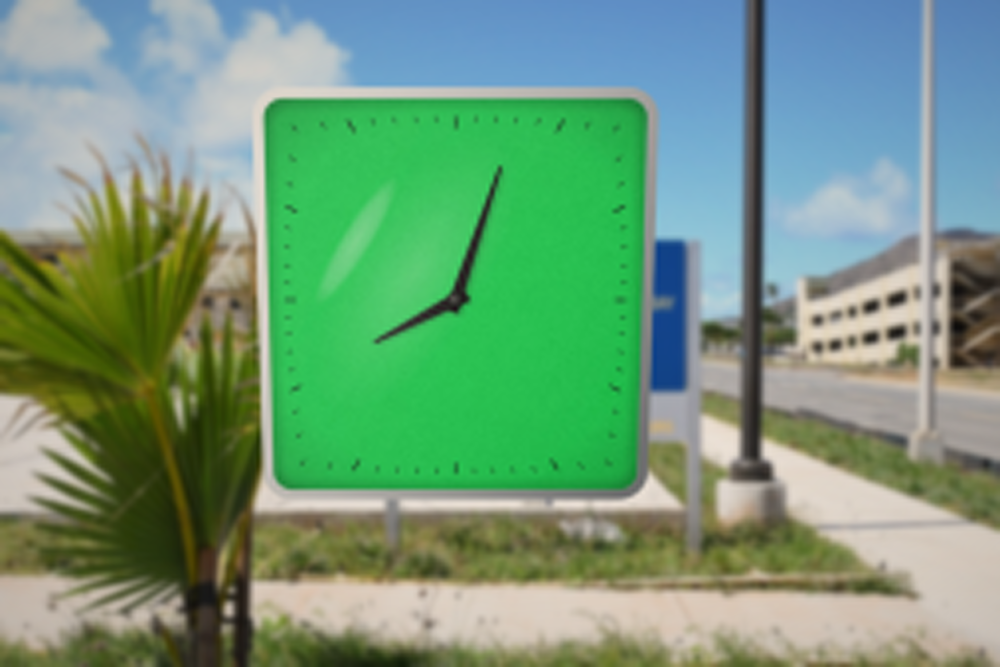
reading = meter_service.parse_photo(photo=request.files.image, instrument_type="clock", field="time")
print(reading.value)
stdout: 8:03
